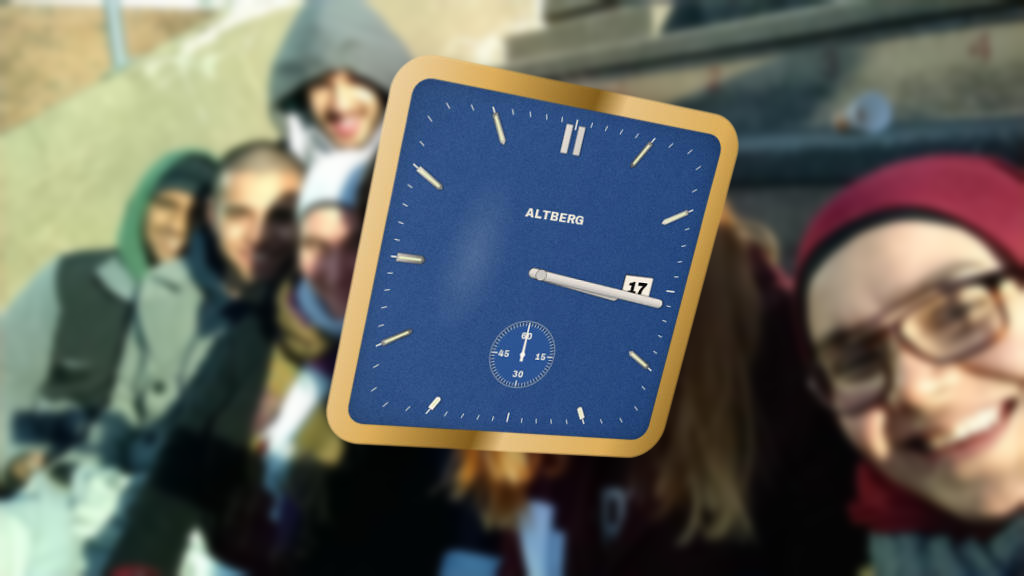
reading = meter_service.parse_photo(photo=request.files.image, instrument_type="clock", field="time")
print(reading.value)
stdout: 3:16:00
